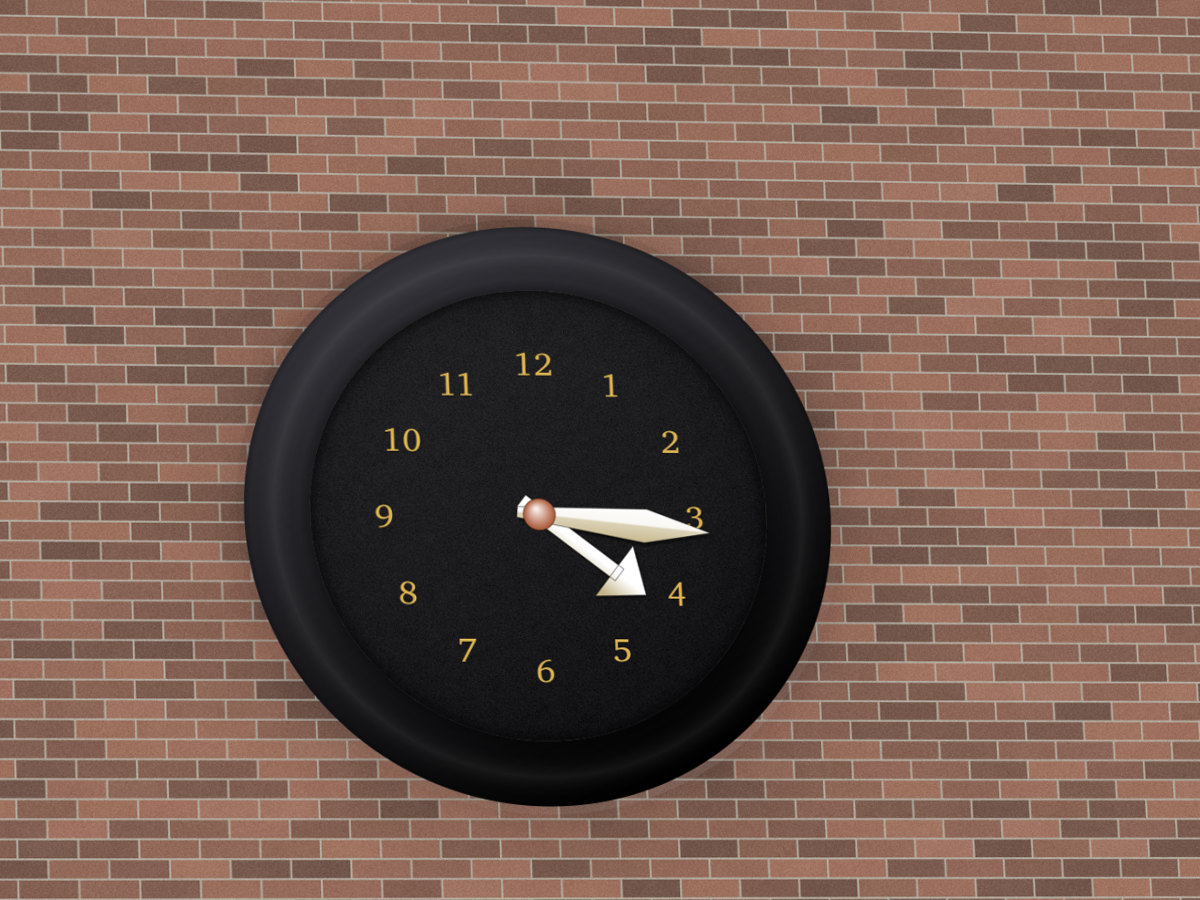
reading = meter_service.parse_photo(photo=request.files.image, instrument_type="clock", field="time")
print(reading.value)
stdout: 4:16
